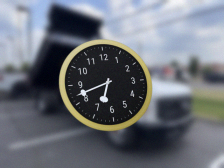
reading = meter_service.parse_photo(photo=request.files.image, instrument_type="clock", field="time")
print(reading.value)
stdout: 6:42
